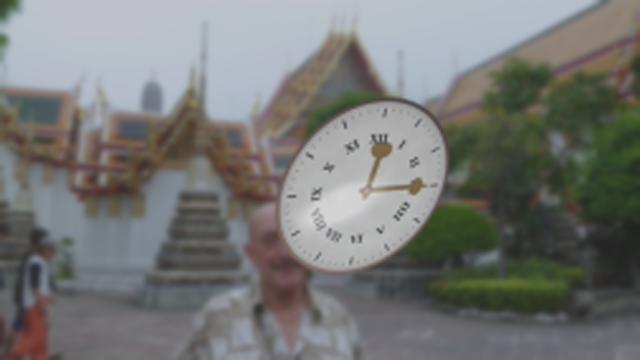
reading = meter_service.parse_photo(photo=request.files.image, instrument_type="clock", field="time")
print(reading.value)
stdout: 12:15
